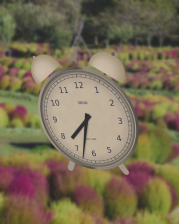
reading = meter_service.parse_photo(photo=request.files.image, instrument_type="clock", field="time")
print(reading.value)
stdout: 7:33
